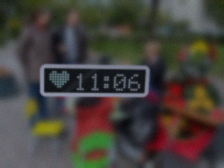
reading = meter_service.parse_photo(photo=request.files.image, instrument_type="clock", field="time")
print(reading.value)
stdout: 11:06
